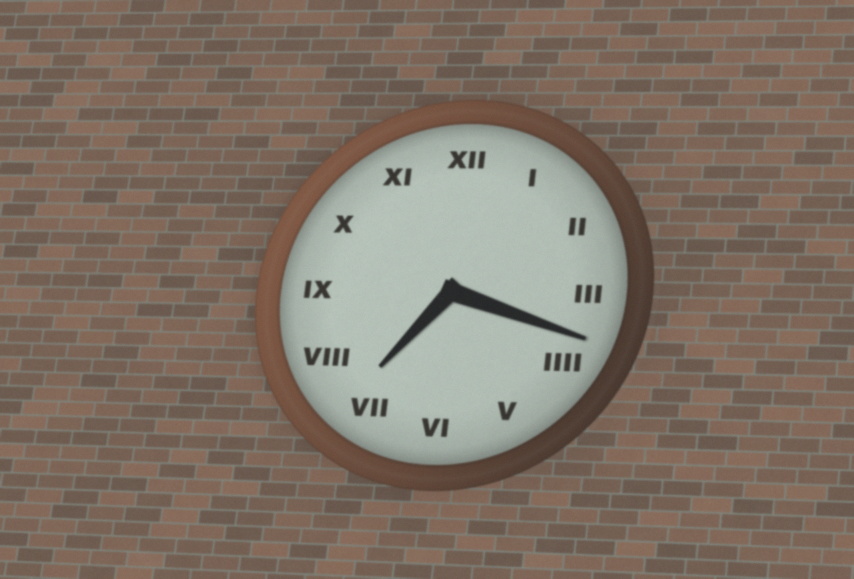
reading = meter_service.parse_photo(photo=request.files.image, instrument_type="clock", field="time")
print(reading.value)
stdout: 7:18
